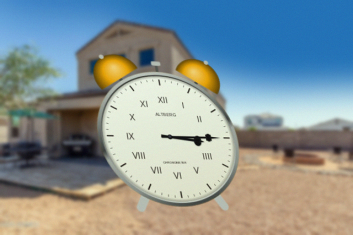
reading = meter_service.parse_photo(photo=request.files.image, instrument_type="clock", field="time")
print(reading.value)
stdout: 3:15
